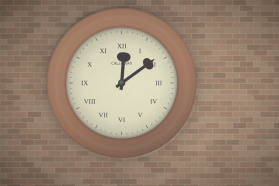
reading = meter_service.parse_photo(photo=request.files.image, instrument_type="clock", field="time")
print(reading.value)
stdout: 12:09
